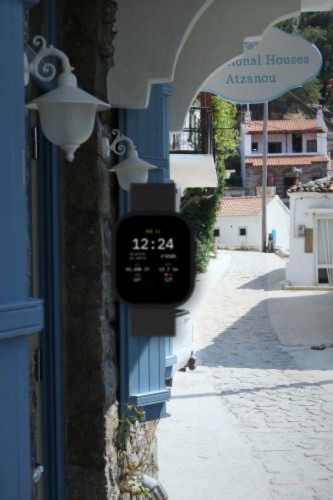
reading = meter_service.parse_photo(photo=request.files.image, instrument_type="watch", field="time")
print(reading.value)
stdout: 12:24
